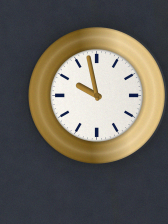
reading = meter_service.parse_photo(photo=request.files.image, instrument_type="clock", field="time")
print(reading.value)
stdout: 9:58
